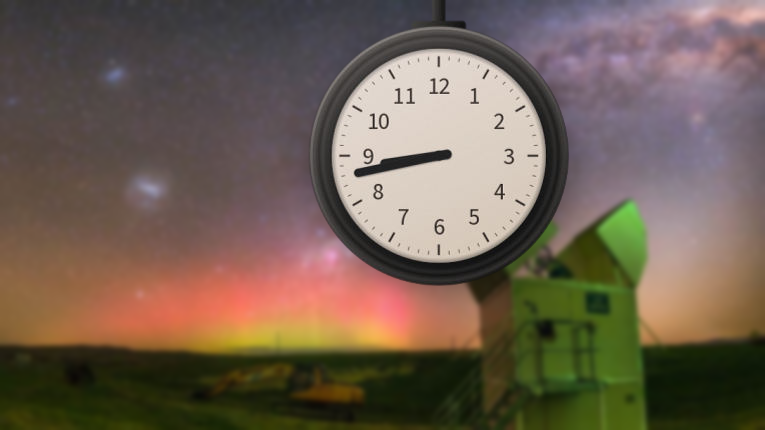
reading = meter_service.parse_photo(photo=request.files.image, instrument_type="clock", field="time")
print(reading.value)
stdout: 8:43
